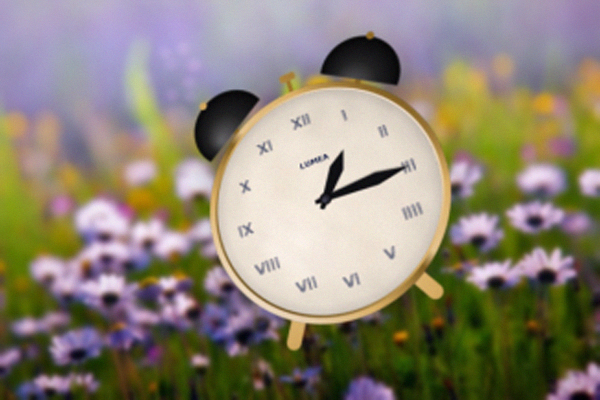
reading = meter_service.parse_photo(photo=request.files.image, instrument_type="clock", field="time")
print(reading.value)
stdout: 1:15
